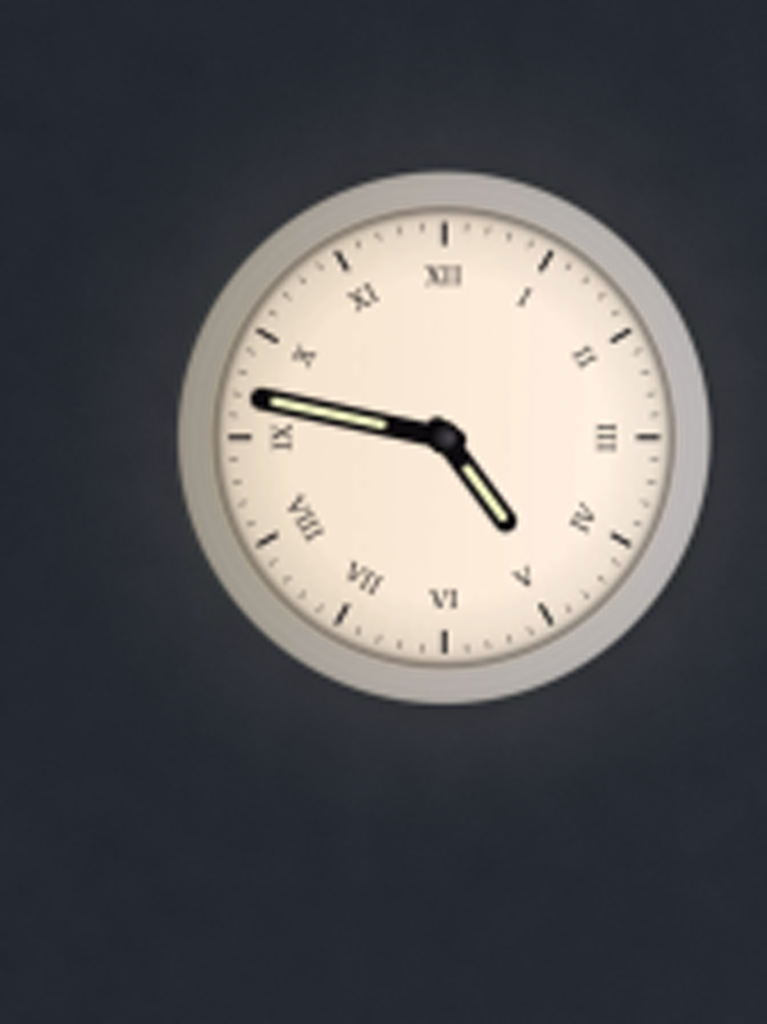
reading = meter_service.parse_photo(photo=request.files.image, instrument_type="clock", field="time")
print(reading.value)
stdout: 4:47
